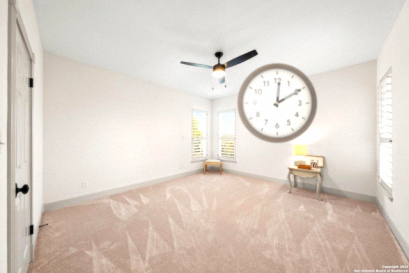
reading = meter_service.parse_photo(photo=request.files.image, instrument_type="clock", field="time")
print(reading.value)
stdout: 12:10
